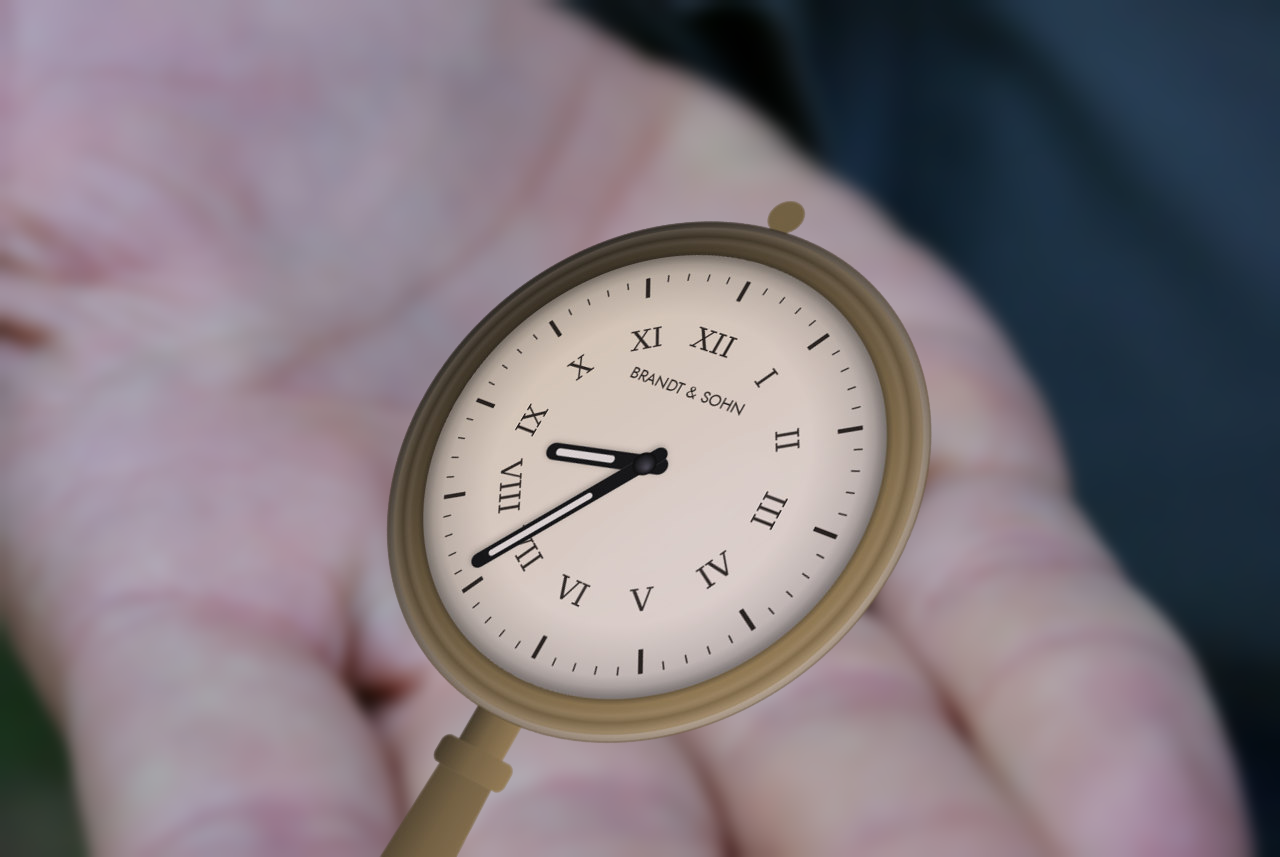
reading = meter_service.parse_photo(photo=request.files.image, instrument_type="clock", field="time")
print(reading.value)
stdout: 8:36
